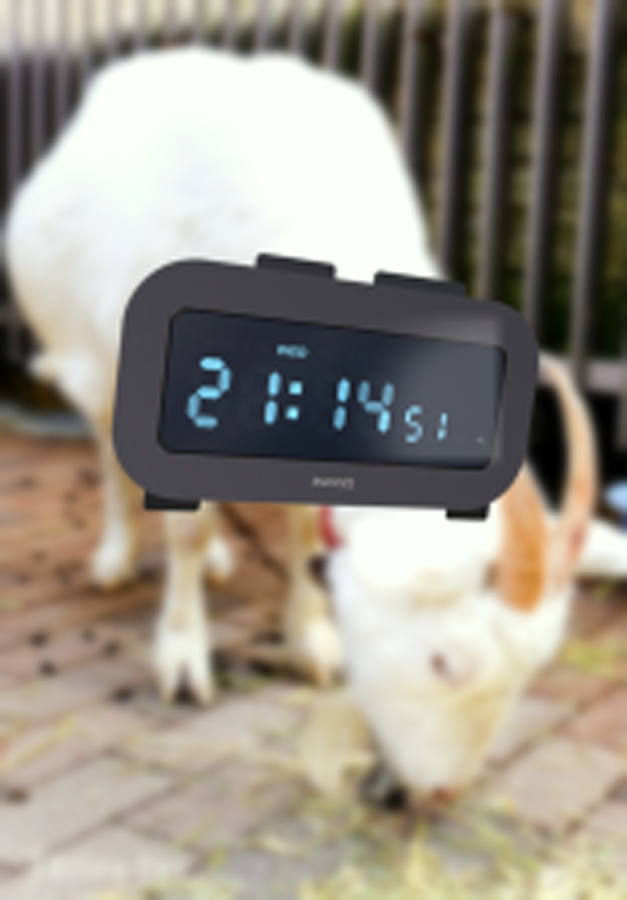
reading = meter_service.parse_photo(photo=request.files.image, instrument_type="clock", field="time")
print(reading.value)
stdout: 21:14:51
